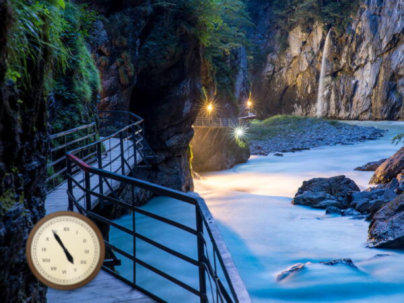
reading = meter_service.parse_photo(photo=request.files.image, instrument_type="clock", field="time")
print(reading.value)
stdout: 4:54
